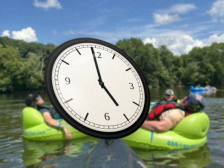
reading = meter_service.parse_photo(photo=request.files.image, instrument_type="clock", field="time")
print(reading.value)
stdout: 4:59
